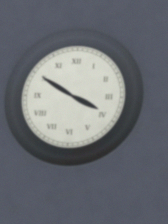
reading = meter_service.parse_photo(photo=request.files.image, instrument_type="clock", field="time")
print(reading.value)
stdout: 3:50
